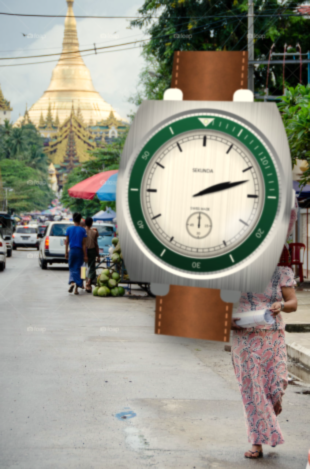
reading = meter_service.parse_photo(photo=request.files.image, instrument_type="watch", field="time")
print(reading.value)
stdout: 2:12
